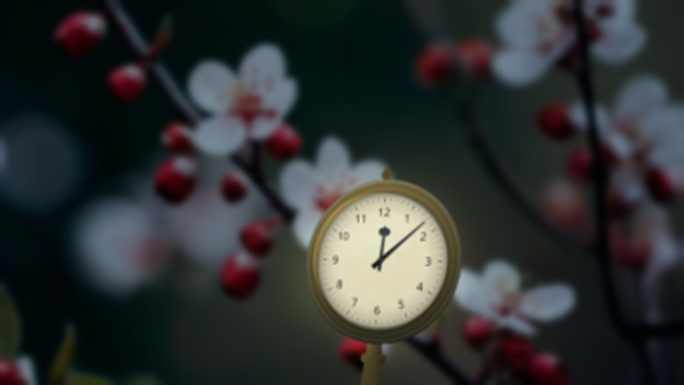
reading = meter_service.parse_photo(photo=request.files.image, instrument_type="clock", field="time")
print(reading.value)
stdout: 12:08
